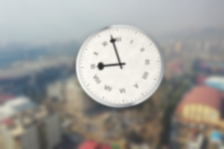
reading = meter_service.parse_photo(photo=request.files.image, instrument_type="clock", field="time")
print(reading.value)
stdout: 8:58
